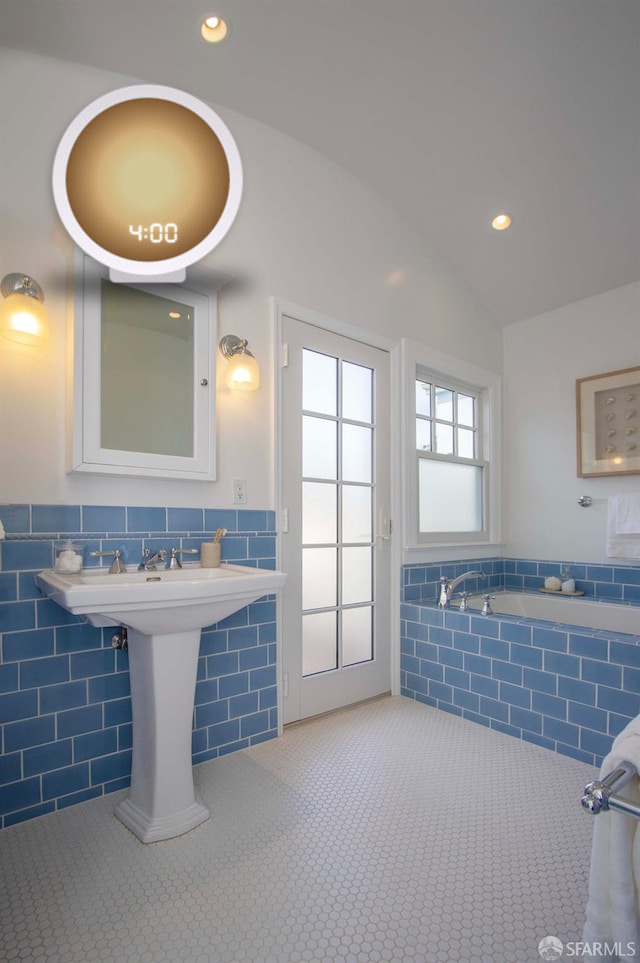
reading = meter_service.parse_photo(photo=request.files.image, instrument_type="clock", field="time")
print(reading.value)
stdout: 4:00
